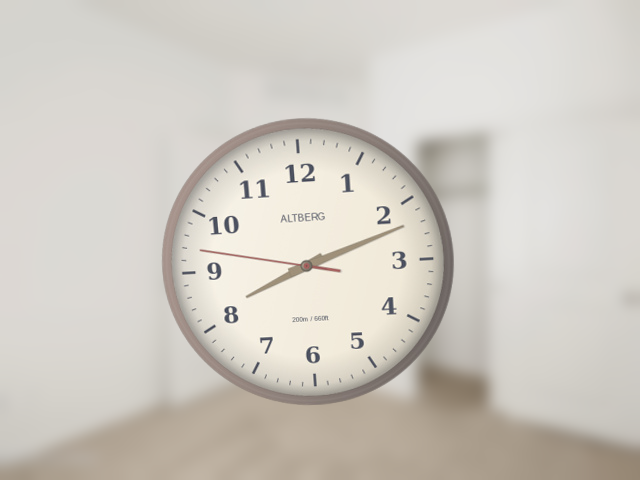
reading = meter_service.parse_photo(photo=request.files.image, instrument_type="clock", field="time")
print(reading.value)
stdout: 8:11:47
